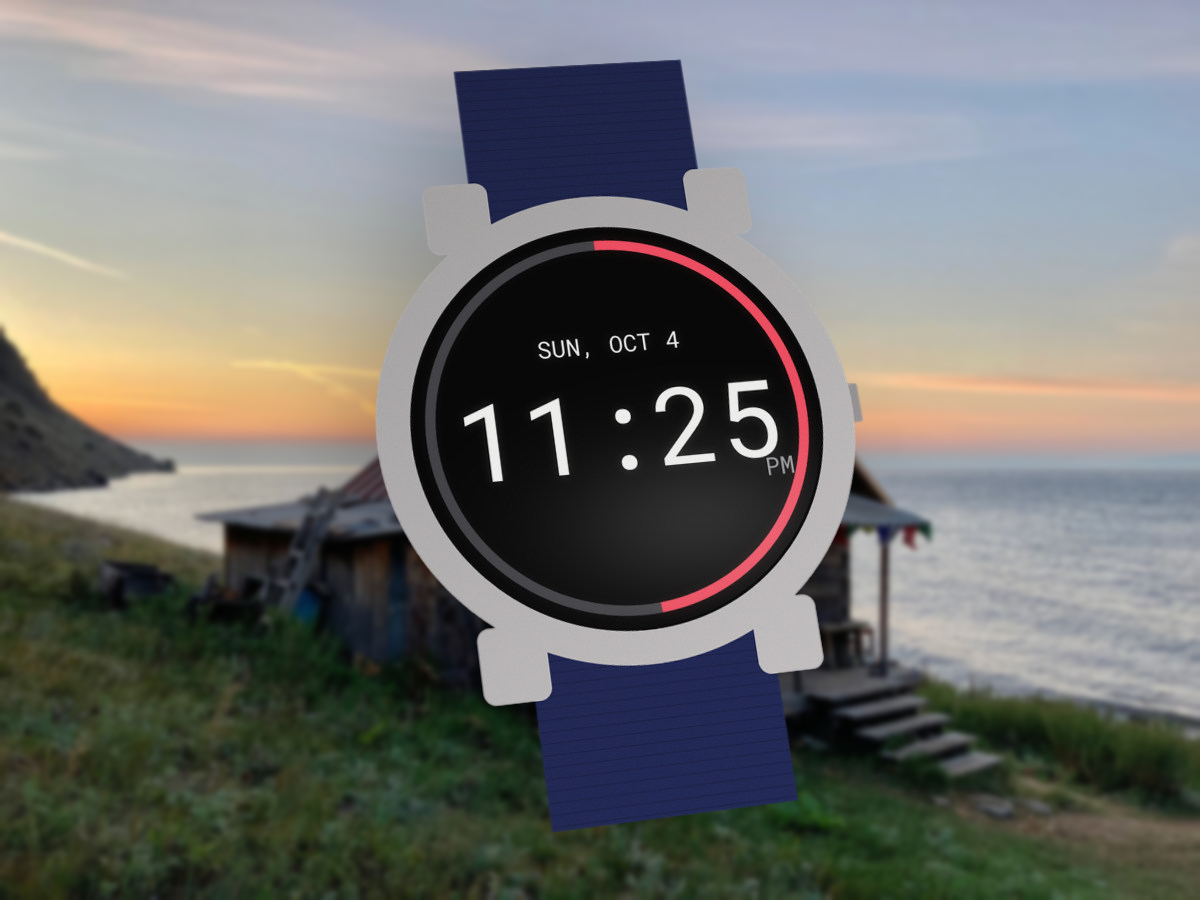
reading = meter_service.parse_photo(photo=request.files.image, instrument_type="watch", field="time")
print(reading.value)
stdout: 11:25
